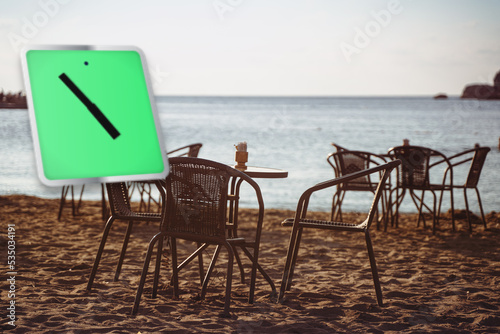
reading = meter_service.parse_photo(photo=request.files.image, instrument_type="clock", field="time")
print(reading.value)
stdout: 4:54
